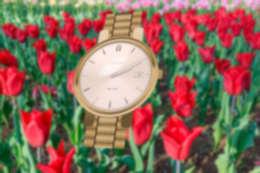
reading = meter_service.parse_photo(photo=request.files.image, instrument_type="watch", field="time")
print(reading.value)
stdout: 2:10
